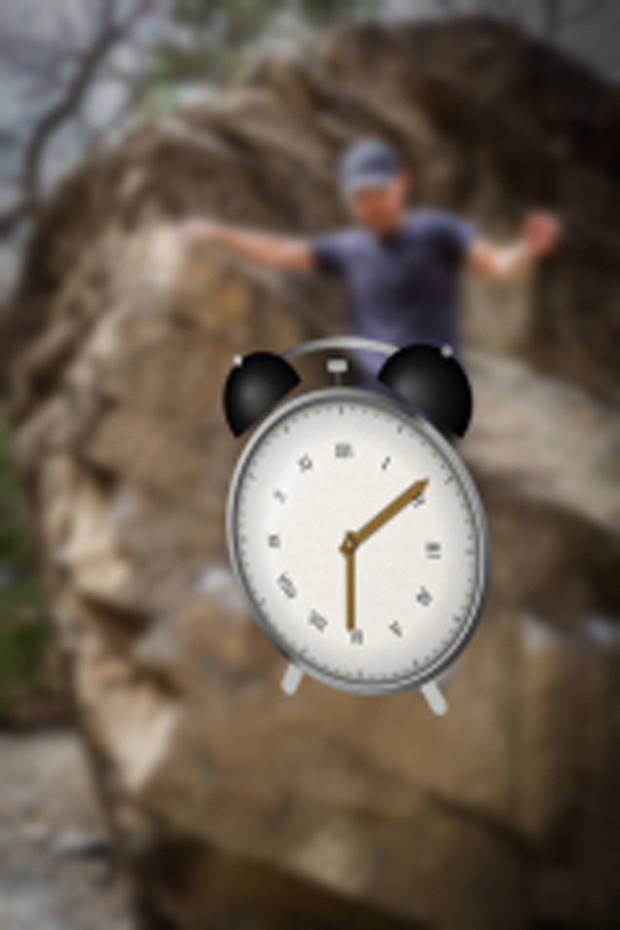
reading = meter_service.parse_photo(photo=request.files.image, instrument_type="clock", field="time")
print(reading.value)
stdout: 6:09
